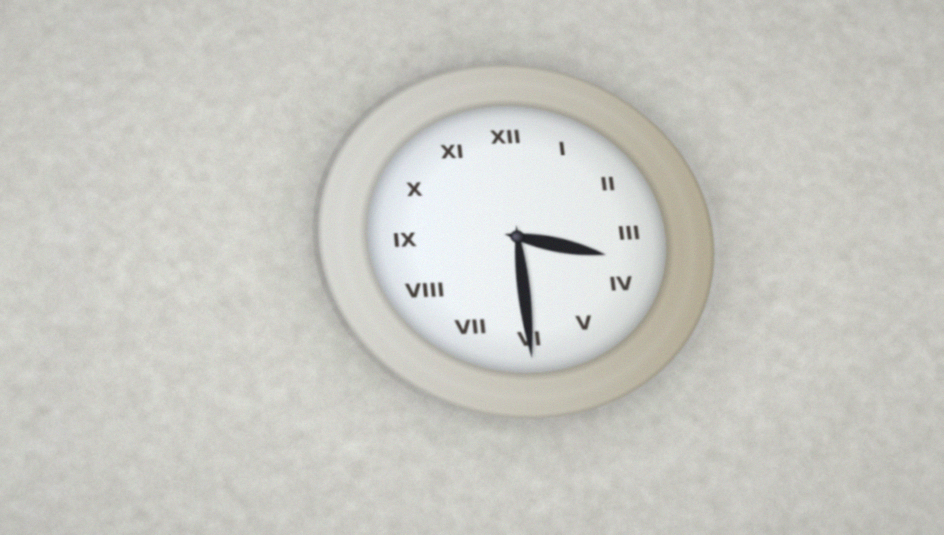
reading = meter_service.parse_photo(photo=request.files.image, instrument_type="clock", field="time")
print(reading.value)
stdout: 3:30
